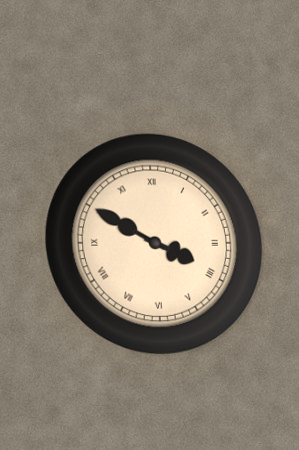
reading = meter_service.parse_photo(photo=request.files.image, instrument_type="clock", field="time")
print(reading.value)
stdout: 3:50
